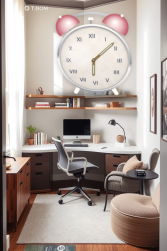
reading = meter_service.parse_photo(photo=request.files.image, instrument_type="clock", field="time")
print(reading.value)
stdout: 6:08
